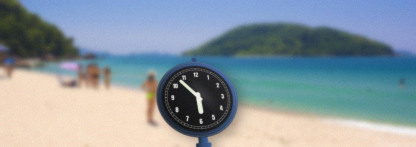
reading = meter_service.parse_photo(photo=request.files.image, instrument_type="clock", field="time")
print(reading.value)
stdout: 5:53
